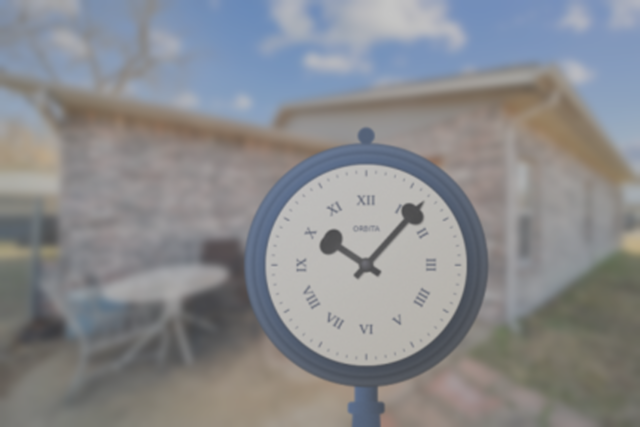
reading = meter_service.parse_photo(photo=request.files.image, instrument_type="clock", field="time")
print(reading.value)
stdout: 10:07
